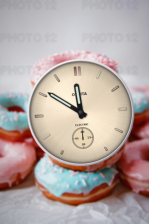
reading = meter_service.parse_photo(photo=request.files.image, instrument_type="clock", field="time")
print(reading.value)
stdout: 11:51
